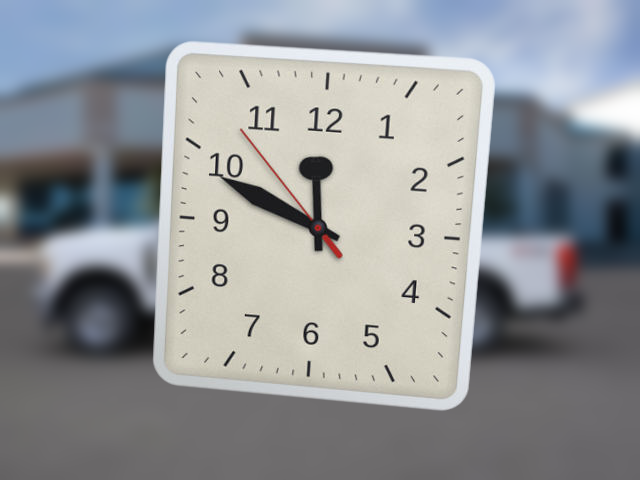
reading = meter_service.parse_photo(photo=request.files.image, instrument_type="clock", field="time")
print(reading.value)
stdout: 11:48:53
